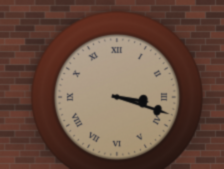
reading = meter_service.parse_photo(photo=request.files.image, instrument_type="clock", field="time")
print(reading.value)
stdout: 3:18
